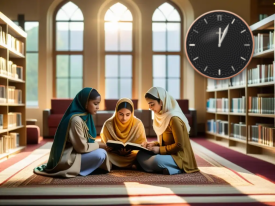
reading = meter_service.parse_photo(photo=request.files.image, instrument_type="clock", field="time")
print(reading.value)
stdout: 12:04
